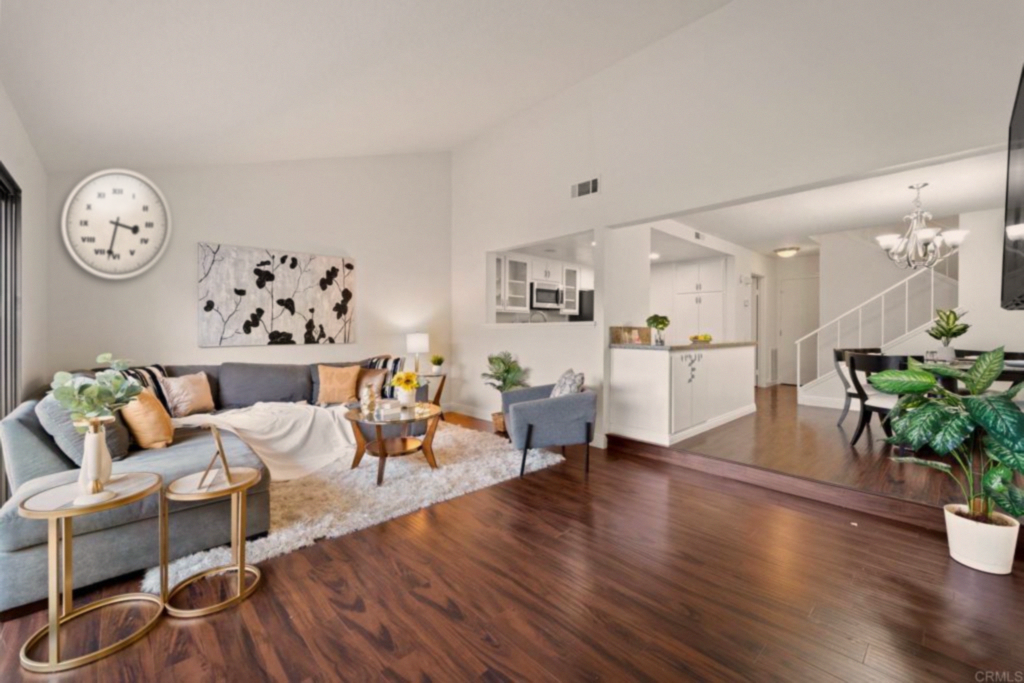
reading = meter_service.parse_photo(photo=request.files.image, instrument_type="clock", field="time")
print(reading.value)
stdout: 3:32
